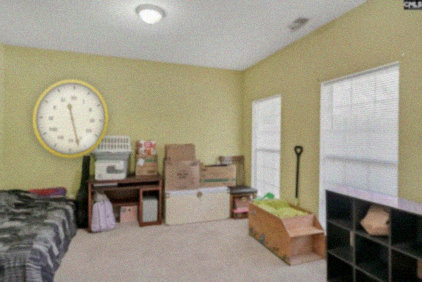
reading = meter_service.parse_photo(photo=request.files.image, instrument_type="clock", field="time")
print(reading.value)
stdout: 11:27
